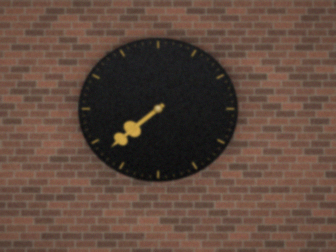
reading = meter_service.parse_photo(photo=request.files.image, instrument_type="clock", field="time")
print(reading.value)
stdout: 7:38
